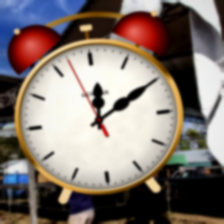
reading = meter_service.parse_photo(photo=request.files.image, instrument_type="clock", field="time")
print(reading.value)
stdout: 12:09:57
